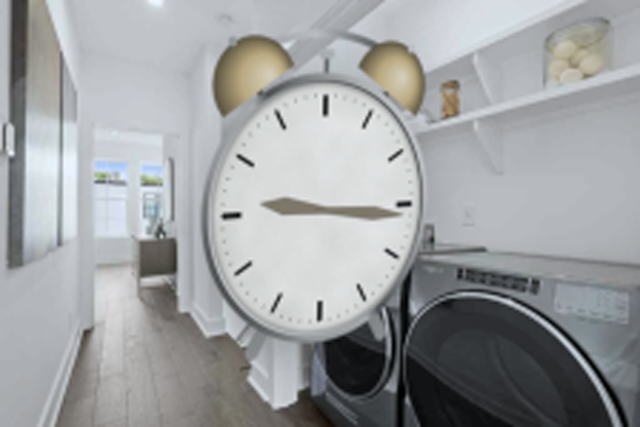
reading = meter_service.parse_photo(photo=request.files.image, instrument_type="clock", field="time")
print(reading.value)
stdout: 9:16
